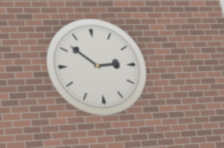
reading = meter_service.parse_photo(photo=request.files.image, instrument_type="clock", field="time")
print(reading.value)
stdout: 2:52
